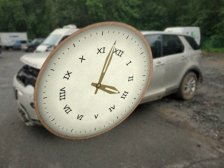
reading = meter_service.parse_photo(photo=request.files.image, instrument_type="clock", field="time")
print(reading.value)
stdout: 2:58
